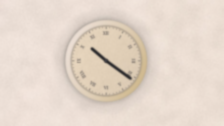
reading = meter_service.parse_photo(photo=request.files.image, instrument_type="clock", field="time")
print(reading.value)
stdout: 10:21
